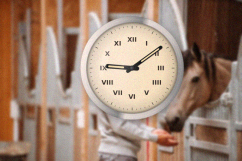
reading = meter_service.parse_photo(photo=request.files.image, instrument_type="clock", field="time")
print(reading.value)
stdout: 9:09
